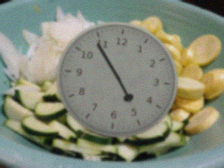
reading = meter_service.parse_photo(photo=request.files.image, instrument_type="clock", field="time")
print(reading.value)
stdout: 4:54
